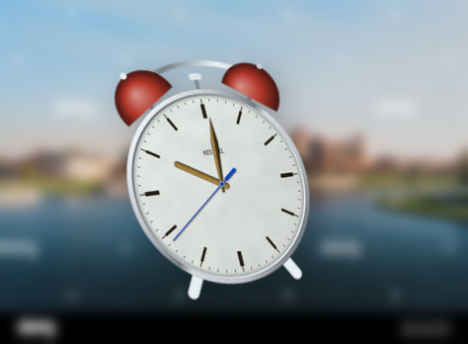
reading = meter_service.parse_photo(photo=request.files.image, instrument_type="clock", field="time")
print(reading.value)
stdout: 10:00:39
